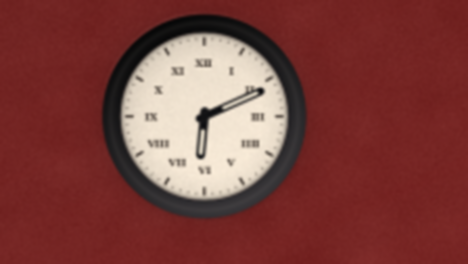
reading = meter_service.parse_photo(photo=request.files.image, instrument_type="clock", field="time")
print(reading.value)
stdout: 6:11
